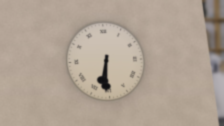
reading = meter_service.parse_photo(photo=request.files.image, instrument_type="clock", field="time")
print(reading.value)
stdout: 6:31
